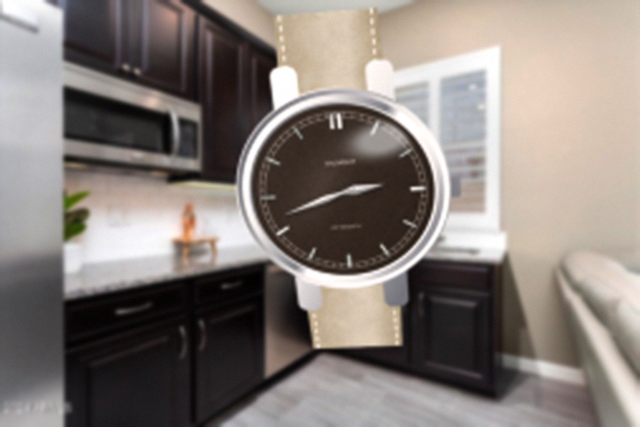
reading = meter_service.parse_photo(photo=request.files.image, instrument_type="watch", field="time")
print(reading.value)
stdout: 2:42
